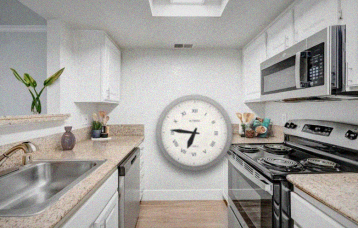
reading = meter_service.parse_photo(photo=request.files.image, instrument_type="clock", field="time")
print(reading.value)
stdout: 6:46
